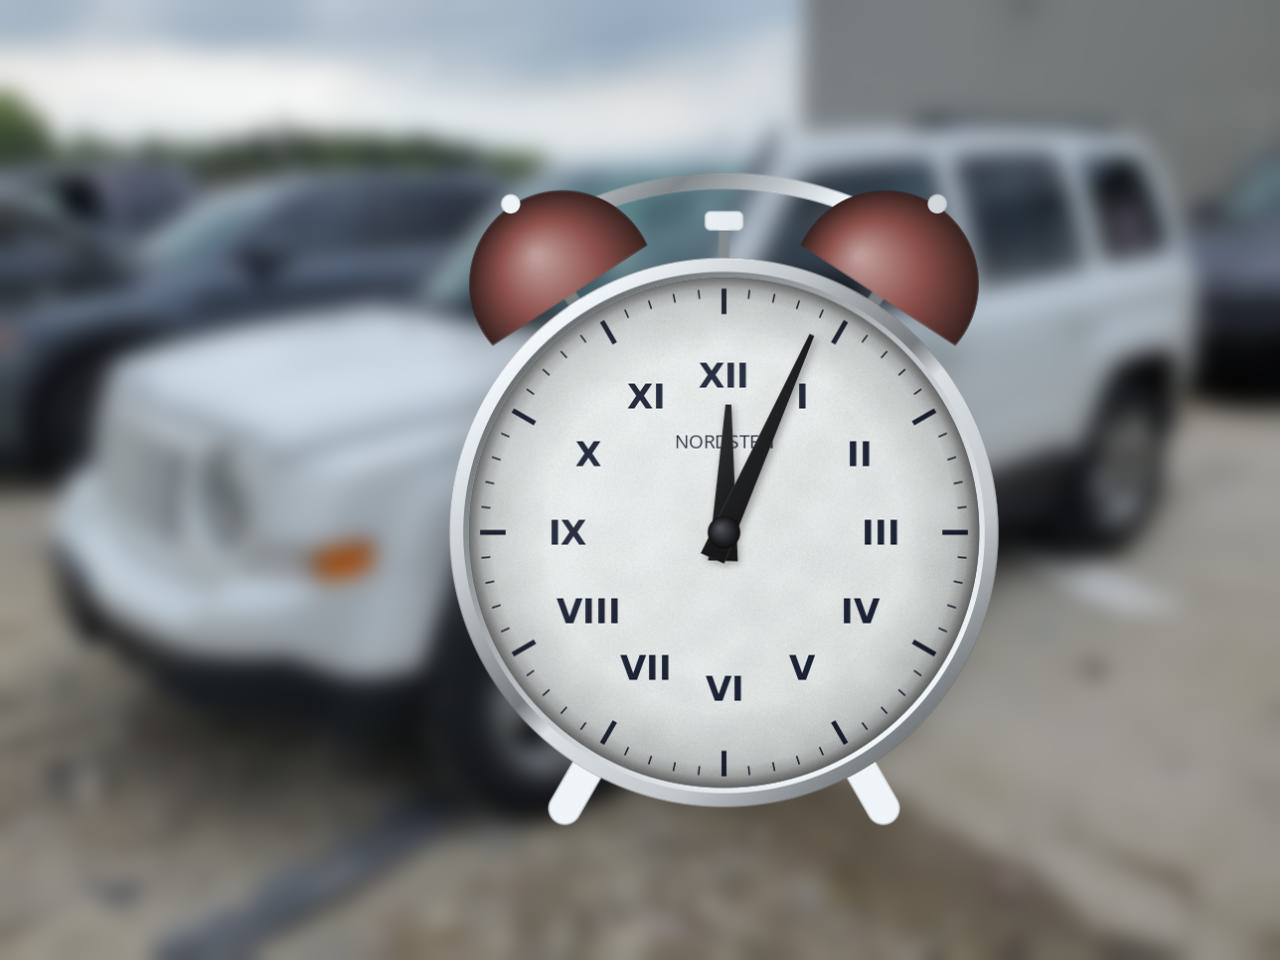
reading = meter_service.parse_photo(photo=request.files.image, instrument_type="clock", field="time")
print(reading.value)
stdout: 12:04
